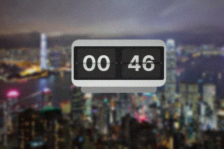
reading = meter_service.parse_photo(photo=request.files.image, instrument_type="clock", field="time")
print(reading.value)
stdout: 0:46
